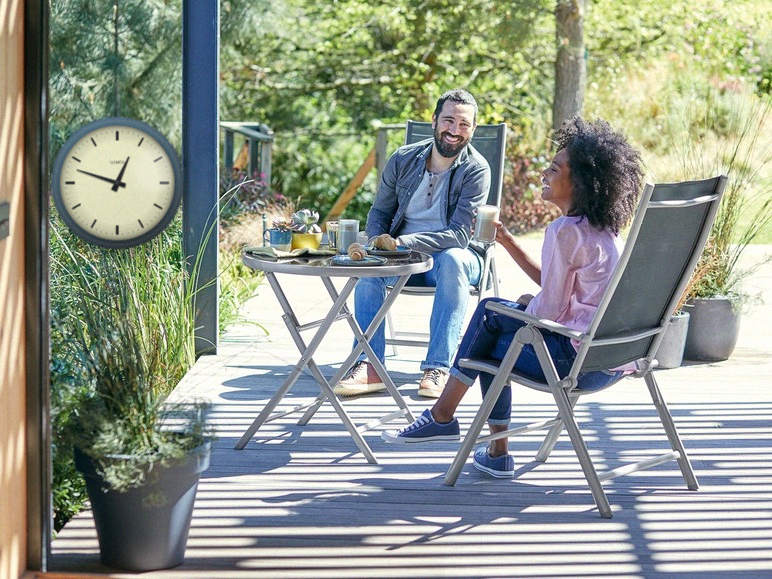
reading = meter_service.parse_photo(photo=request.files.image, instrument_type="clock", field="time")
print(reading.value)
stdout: 12:48
